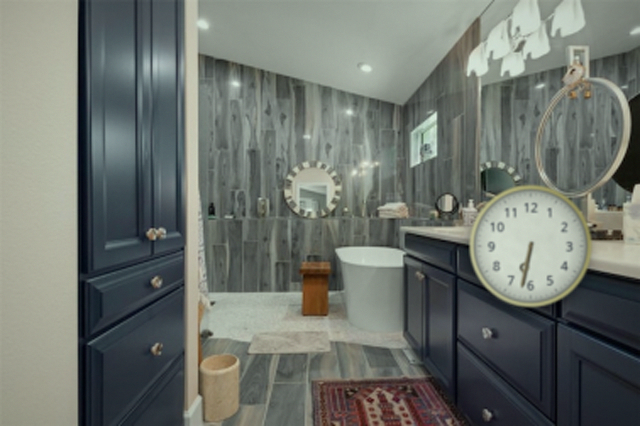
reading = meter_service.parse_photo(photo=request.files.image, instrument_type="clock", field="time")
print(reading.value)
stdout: 6:32
